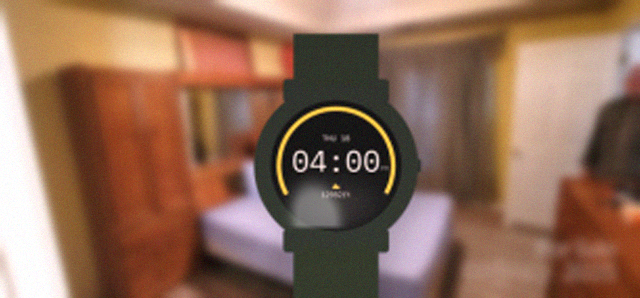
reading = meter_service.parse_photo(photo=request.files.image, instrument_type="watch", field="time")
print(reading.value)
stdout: 4:00
